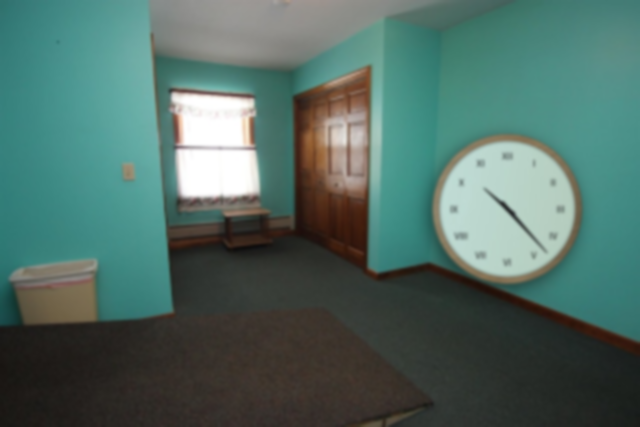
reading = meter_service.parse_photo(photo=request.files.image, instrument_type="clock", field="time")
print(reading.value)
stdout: 10:23
